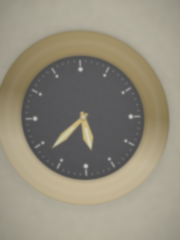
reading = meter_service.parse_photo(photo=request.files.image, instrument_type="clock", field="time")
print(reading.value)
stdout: 5:38
